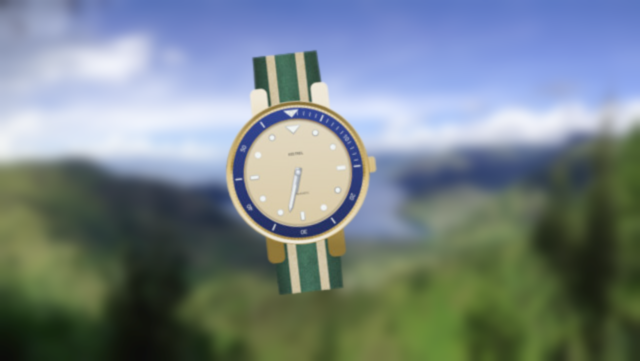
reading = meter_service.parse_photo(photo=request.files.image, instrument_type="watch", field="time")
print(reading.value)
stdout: 6:33
